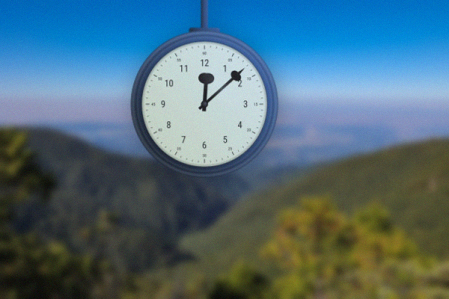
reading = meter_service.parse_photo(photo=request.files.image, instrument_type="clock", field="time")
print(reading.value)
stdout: 12:08
